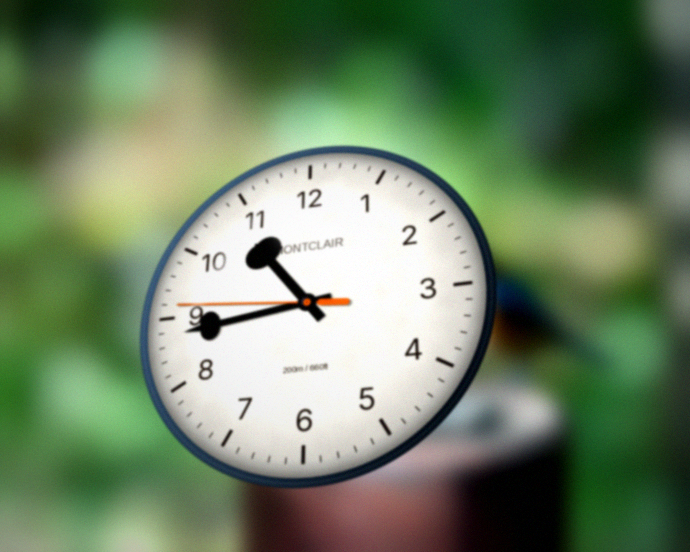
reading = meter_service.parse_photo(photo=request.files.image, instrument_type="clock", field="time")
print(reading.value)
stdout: 10:43:46
